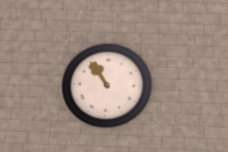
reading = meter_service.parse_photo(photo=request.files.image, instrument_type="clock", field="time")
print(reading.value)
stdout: 10:54
